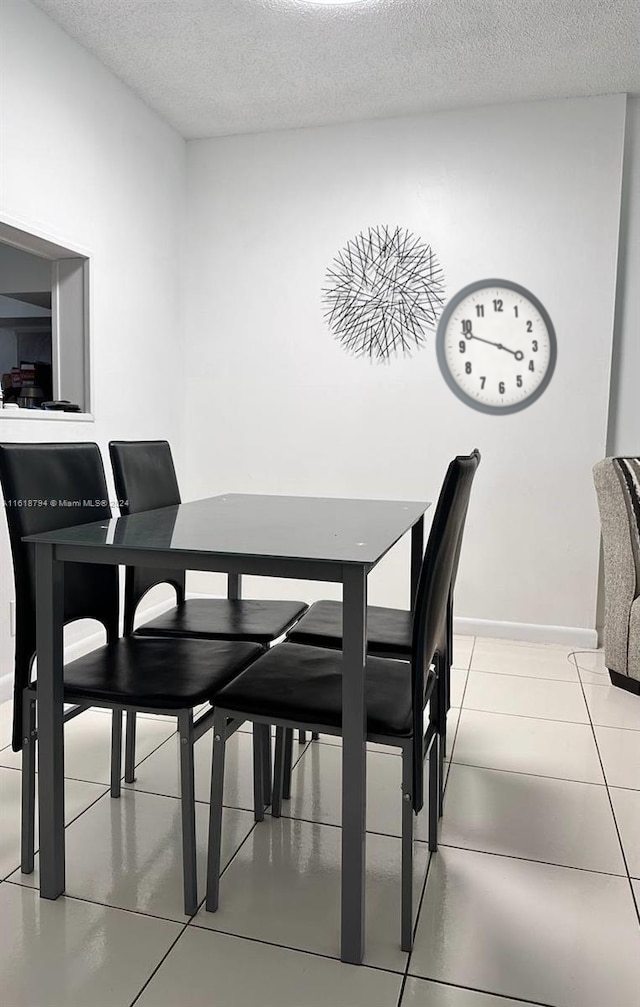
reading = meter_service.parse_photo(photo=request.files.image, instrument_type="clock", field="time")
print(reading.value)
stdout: 3:48
